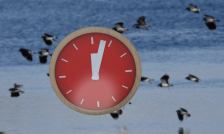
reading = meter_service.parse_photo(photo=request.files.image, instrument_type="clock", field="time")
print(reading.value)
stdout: 12:03
